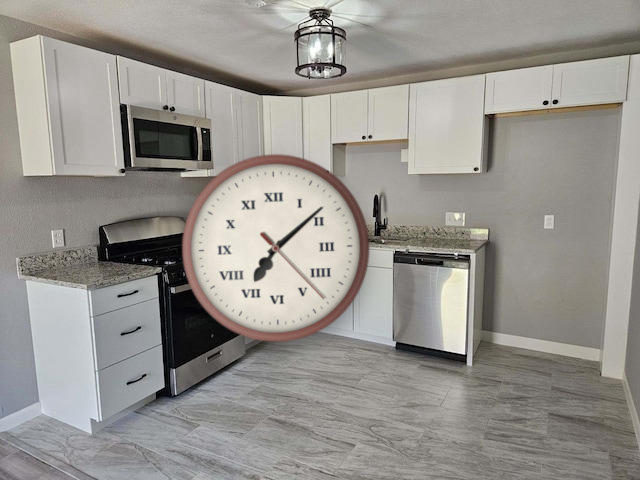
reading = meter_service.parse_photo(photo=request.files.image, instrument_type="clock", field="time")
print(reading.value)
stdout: 7:08:23
